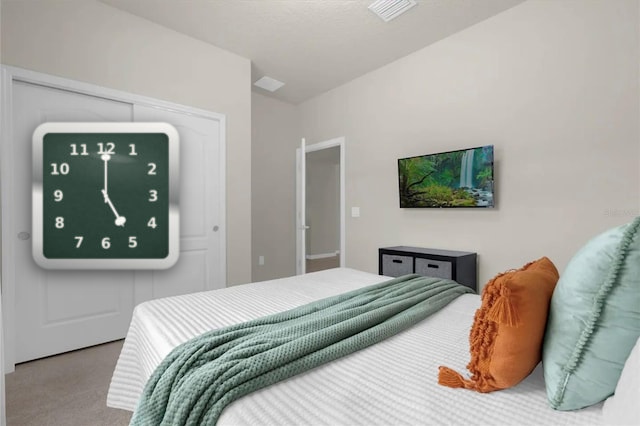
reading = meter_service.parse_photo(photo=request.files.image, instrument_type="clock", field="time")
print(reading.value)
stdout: 5:00
